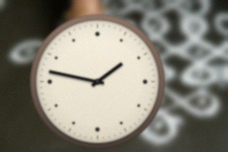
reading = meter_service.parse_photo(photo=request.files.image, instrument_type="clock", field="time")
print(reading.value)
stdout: 1:47
